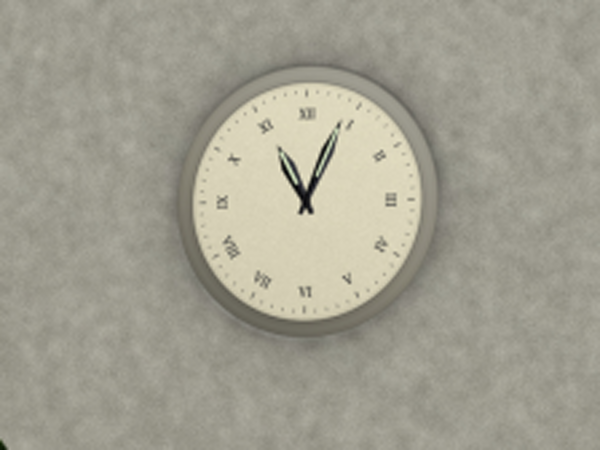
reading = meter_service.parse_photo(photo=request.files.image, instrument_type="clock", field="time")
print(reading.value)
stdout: 11:04
